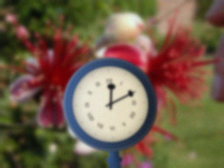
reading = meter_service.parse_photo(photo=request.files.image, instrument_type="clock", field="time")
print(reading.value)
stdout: 12:11
